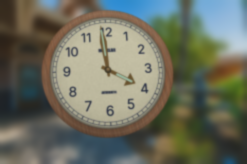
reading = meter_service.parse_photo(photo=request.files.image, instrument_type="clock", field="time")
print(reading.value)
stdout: 3:59
